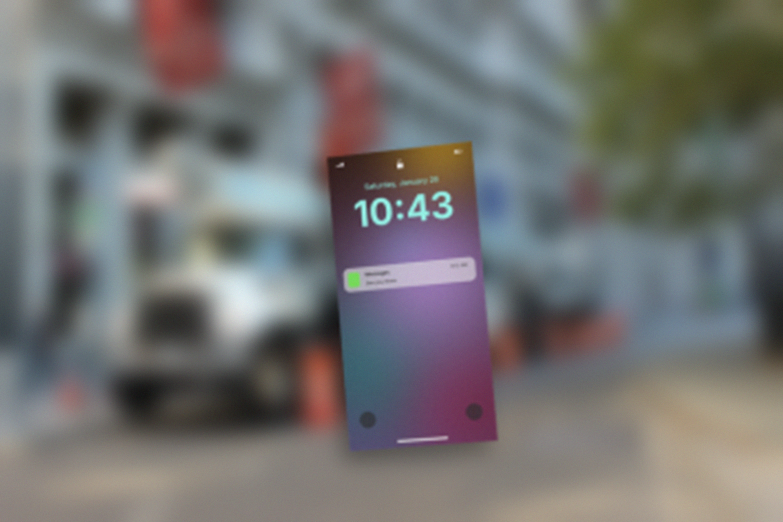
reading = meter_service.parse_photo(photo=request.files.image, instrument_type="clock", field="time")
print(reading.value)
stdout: 10:43
